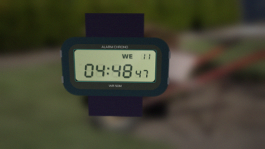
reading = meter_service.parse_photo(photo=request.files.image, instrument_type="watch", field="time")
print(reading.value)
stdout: 4:48:47
